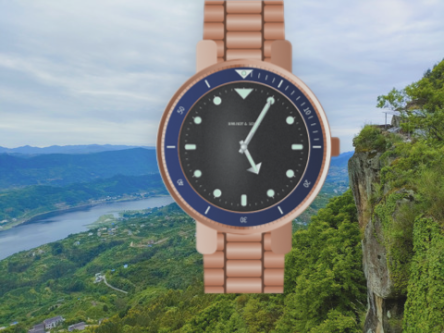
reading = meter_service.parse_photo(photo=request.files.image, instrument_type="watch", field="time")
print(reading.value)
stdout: 5:05
